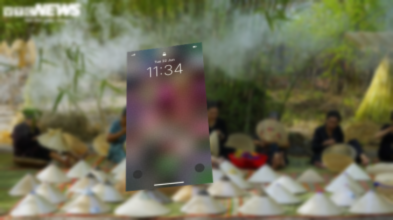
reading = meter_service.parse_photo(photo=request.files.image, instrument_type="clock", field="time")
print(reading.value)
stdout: 11:34
